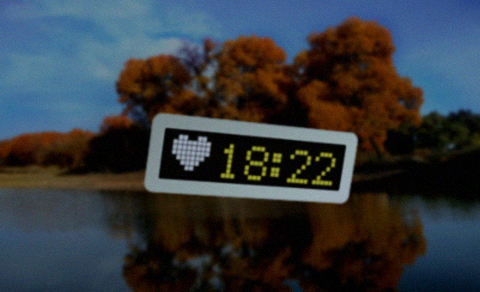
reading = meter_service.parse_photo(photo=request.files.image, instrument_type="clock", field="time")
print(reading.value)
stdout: 18:22
